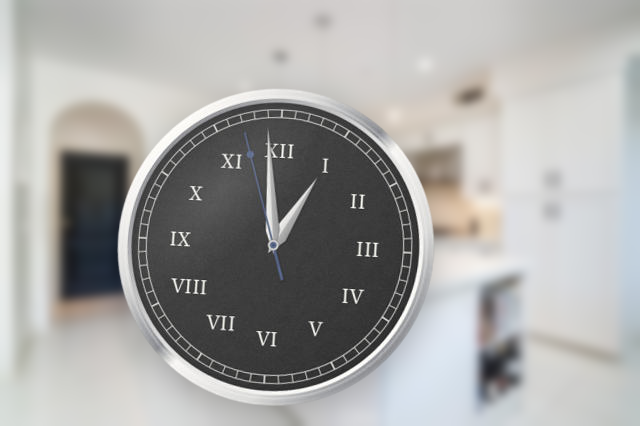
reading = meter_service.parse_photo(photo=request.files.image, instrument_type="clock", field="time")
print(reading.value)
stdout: 12:58:57
